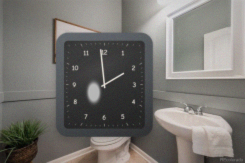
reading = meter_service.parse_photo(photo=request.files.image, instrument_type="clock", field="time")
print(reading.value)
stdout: 1:59
